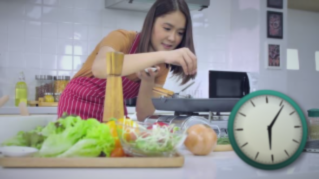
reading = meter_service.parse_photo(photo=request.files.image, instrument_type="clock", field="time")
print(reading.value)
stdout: 6:06
